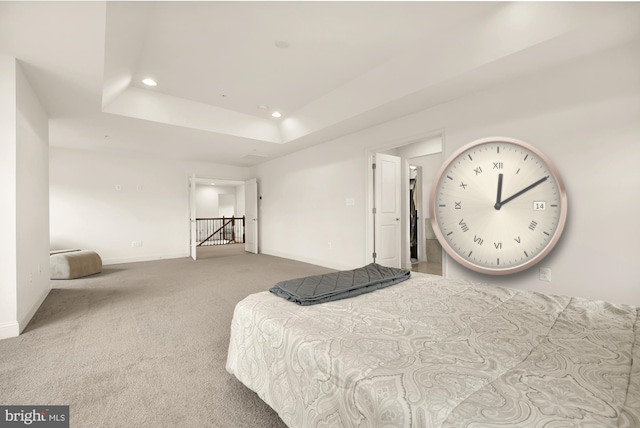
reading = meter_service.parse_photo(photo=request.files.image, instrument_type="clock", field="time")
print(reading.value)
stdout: 12:10
